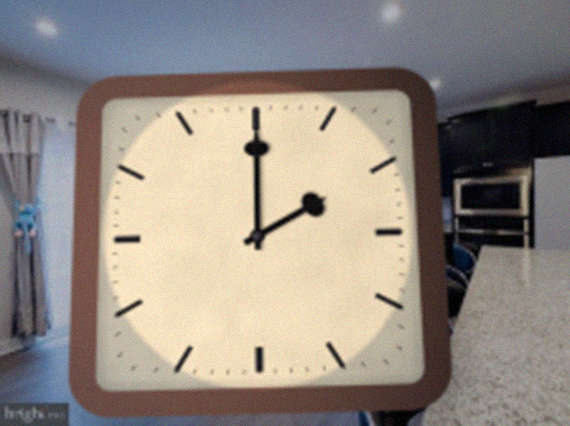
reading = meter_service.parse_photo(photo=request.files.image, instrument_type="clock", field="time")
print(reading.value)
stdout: 2:00
